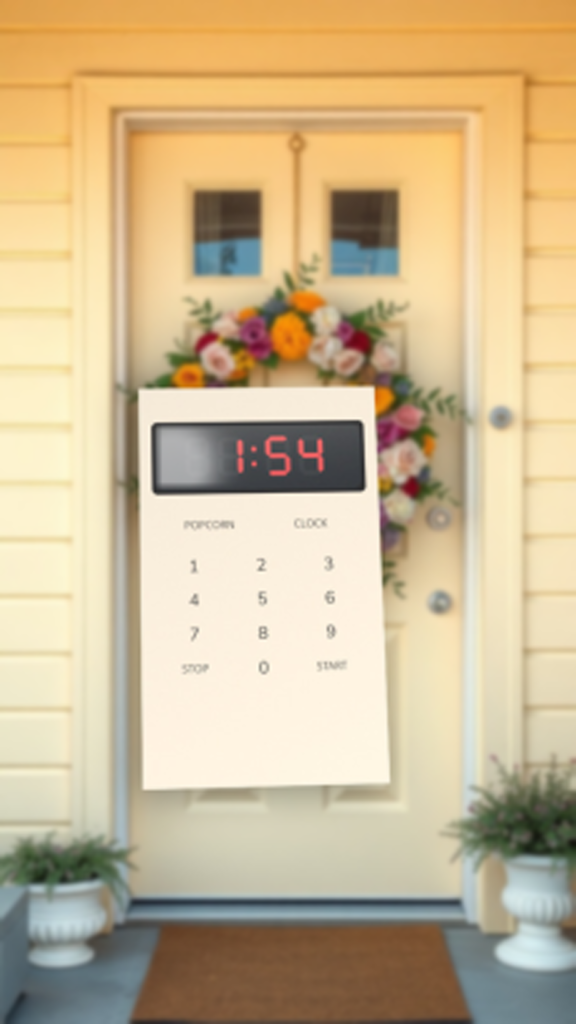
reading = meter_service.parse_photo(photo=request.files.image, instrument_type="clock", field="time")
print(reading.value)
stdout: 1:54
